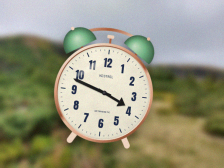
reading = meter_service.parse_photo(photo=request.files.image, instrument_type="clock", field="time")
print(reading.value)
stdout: 3:48
